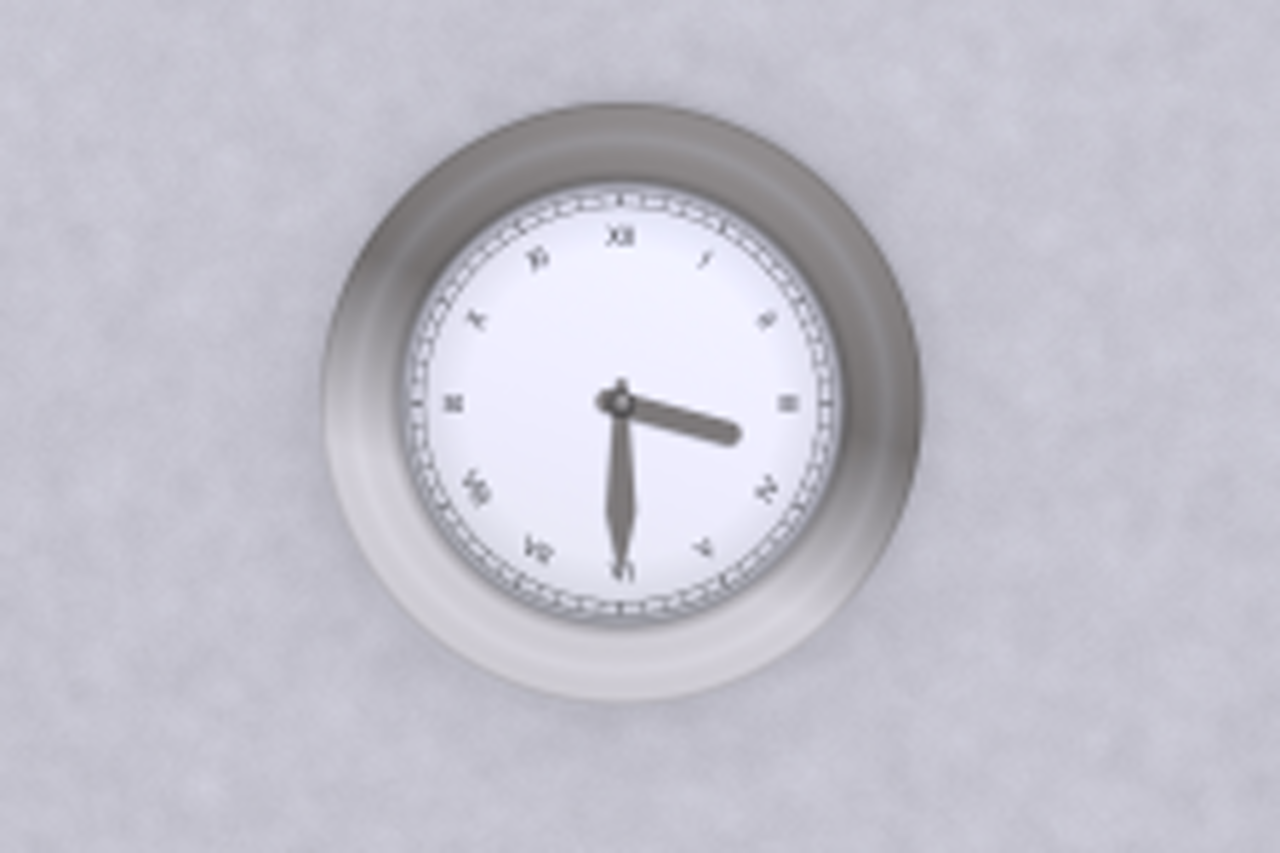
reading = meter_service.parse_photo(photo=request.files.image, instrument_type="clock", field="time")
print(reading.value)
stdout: 3:30
